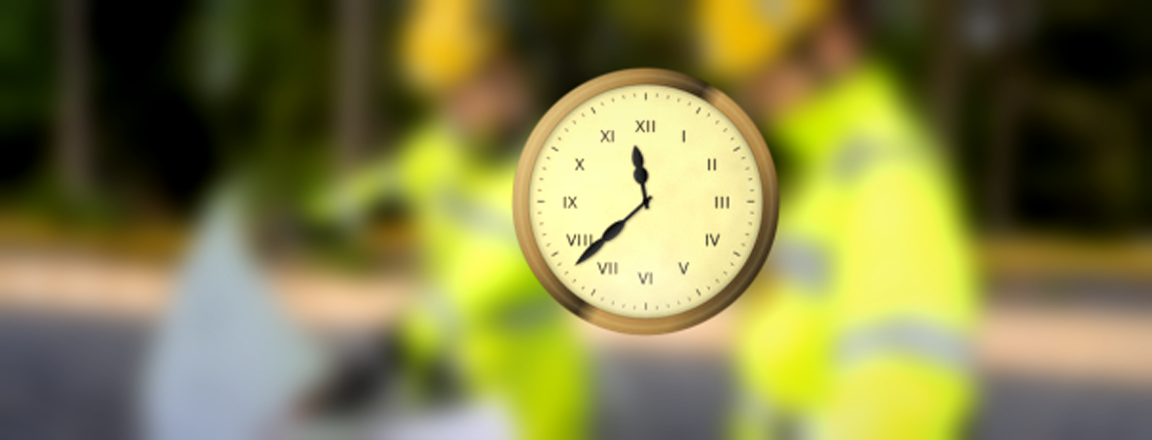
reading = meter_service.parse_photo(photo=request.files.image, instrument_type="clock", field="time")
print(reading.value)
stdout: 11:38
